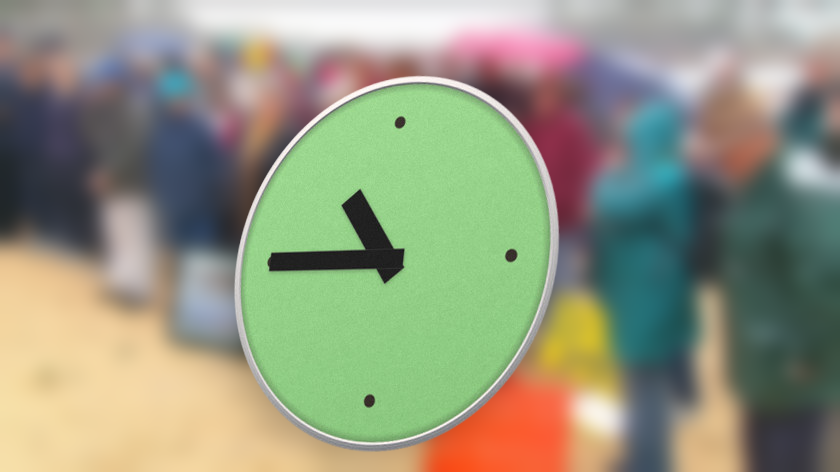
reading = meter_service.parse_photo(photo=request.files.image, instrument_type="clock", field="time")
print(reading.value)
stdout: 10:45
